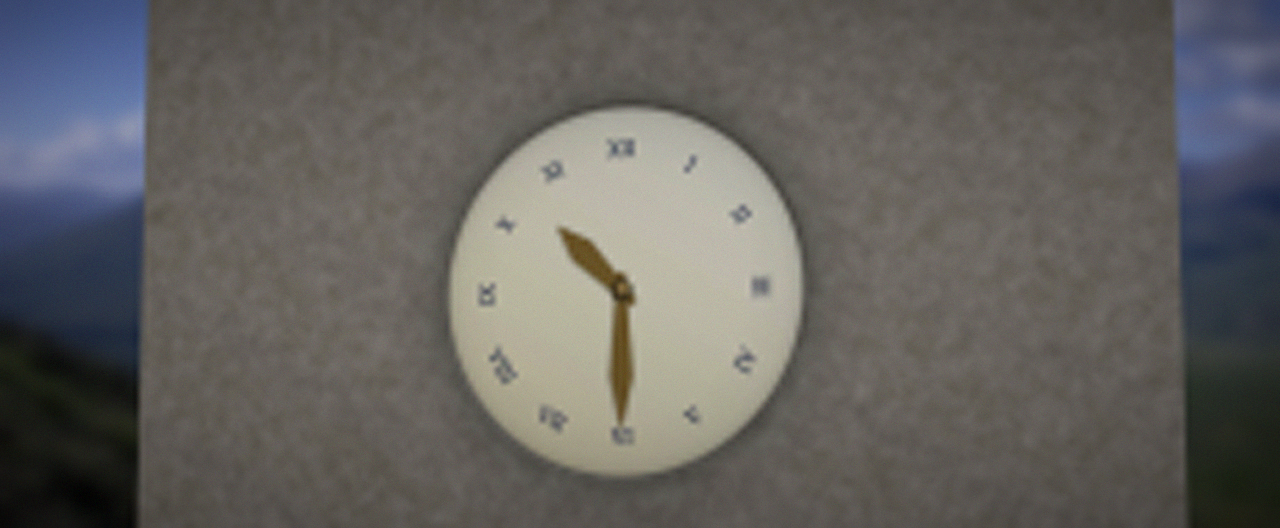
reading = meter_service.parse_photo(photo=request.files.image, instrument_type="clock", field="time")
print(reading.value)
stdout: 10:30
